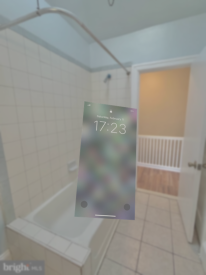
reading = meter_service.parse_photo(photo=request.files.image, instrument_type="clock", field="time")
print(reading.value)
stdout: 17:23
